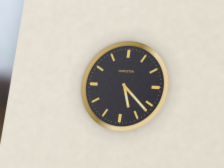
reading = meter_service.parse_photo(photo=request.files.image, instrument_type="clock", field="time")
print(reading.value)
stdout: 5:22
